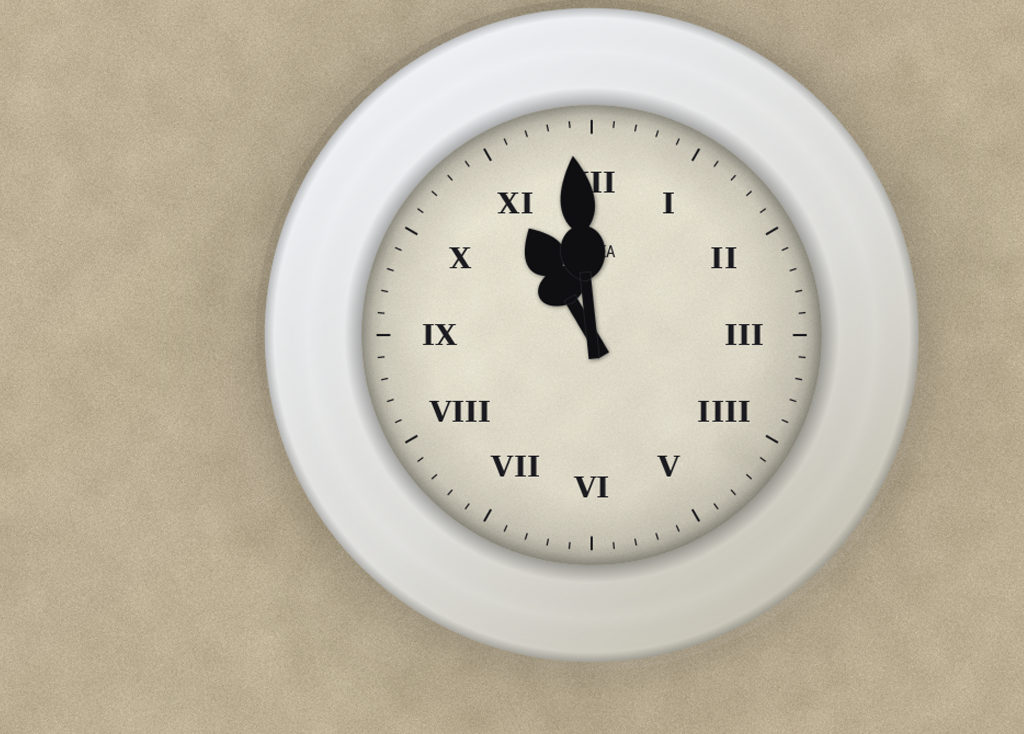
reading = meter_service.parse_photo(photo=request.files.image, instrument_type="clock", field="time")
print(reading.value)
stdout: 10:59
